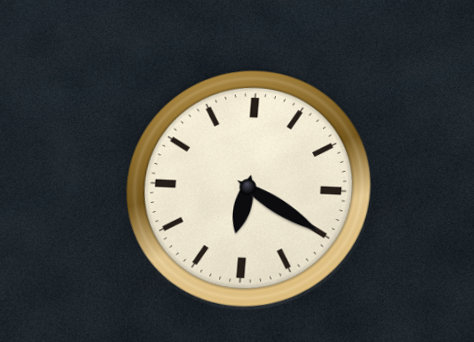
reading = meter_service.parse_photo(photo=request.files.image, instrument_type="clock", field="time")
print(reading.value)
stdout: 6:20
